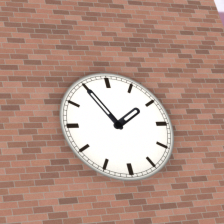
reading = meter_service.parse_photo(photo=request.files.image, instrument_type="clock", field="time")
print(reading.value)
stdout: 1:55
